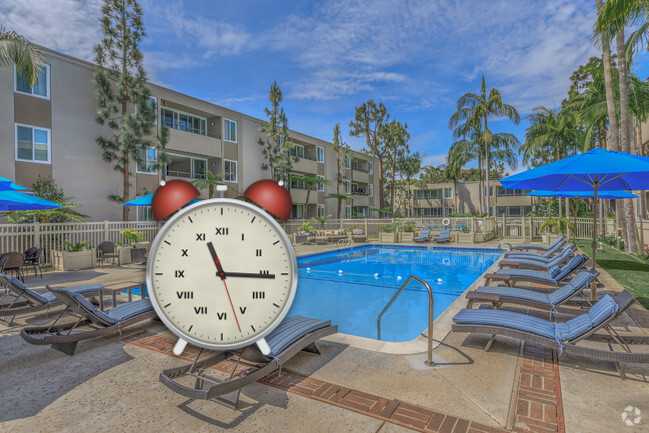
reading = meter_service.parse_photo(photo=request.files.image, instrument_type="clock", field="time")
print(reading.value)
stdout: 11:15:27
